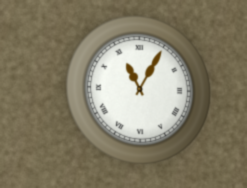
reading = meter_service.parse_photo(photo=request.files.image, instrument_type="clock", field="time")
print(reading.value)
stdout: 11:05
